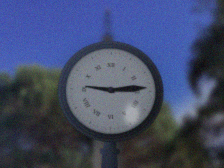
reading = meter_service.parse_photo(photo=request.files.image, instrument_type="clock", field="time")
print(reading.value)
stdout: 9:14
